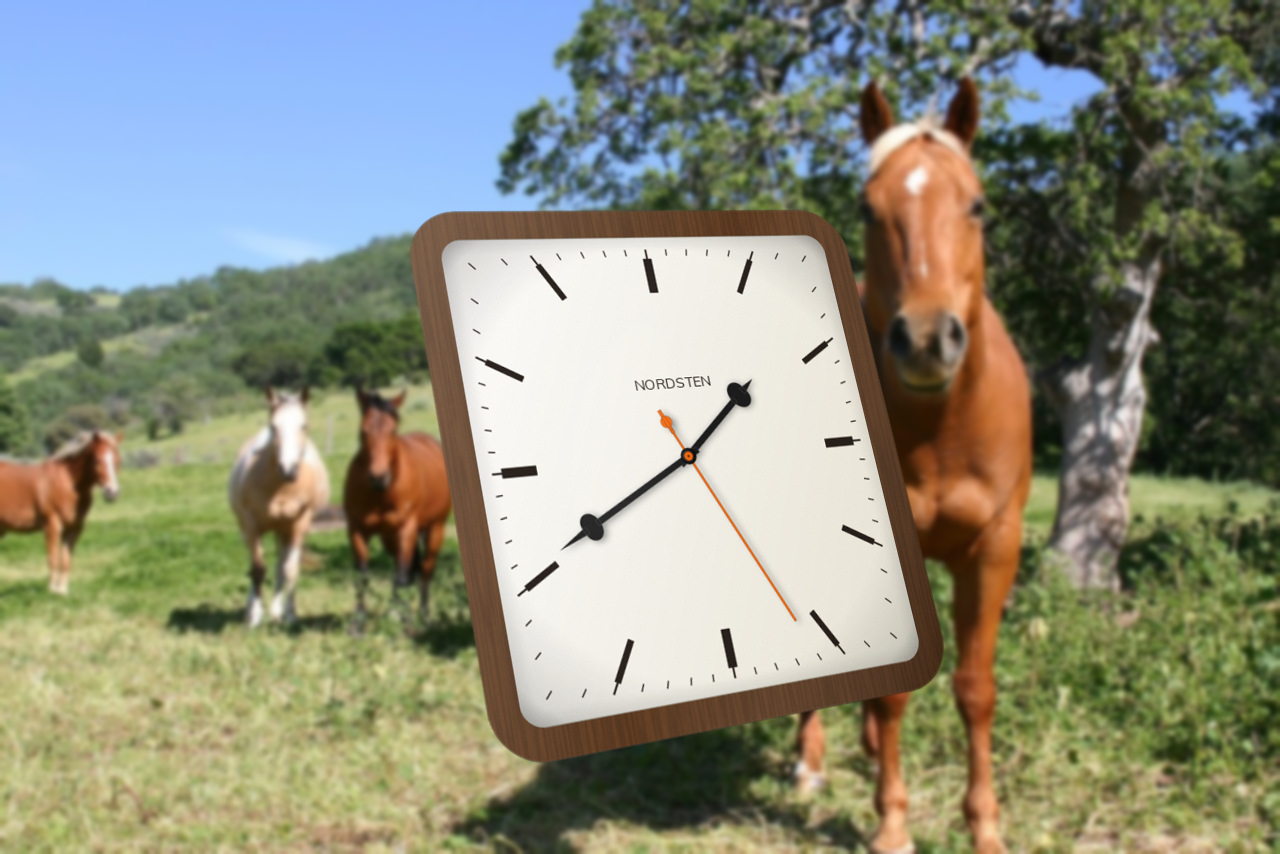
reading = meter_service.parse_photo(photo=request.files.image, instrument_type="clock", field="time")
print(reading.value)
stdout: 1:40:26
